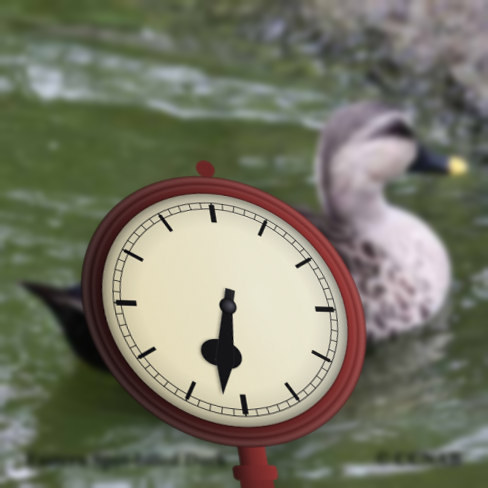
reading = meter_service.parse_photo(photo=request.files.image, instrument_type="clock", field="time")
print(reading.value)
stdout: 6:32
